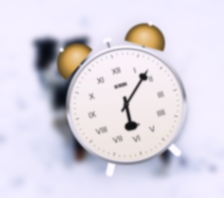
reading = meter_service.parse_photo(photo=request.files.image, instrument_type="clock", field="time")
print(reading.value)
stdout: 6:08
